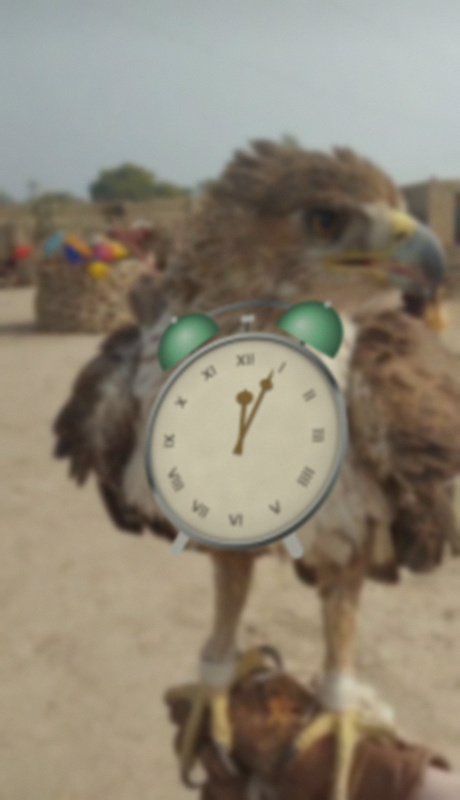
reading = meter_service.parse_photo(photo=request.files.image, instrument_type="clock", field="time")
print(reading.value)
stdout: 12:04
